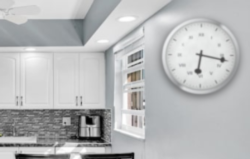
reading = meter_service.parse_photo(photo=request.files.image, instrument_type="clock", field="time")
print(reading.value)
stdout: 6:17
